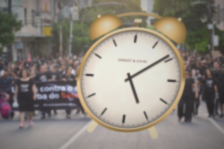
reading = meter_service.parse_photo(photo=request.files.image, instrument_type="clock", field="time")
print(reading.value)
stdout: 5:09
